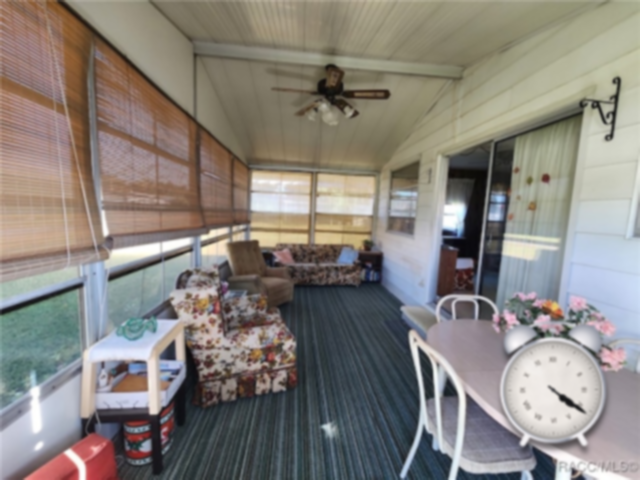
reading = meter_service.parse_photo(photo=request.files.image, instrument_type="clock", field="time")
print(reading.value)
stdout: 4:21
